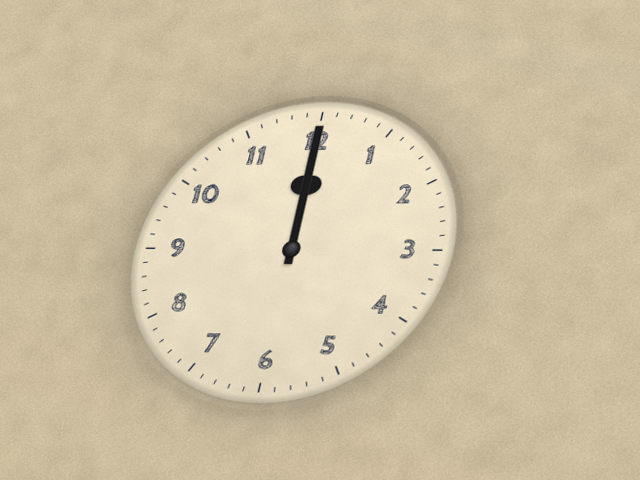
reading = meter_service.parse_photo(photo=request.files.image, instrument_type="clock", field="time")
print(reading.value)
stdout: 12:00
